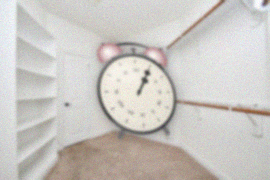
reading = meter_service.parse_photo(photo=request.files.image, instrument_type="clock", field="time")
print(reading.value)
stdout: 1:05
